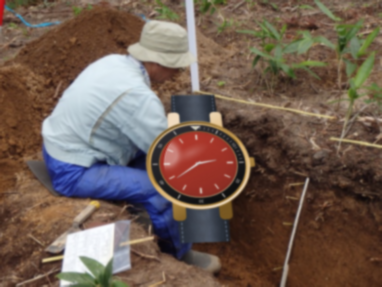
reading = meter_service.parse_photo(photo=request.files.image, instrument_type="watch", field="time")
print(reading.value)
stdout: 2:39
